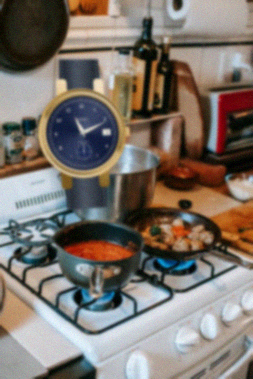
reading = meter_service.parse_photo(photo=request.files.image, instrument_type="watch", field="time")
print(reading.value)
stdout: 11:11
